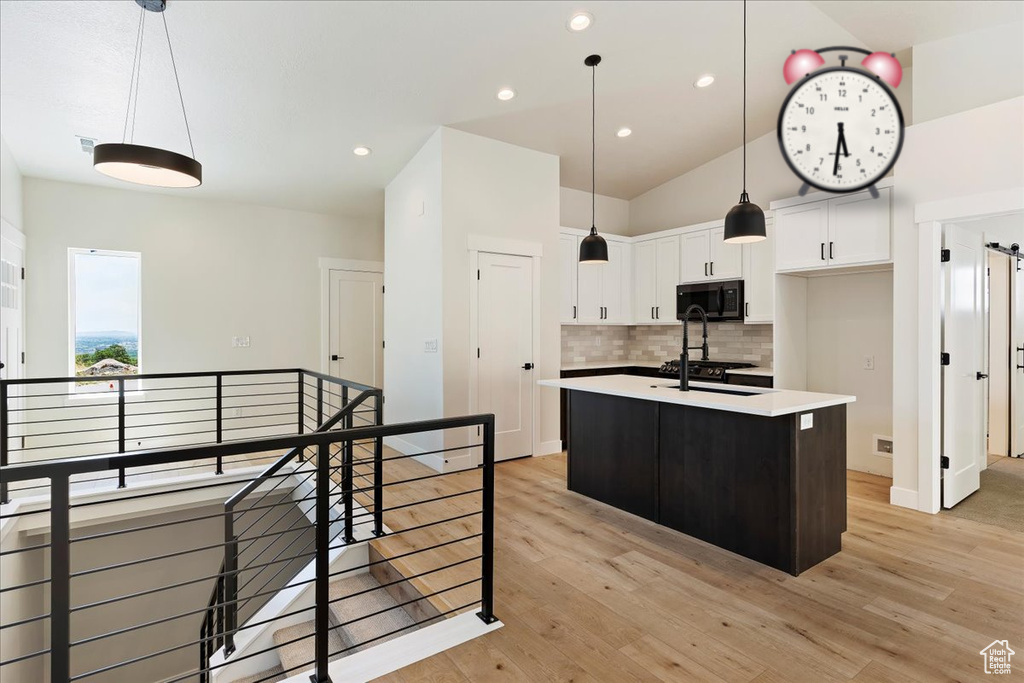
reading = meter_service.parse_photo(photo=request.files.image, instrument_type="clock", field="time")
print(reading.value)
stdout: 5:31
